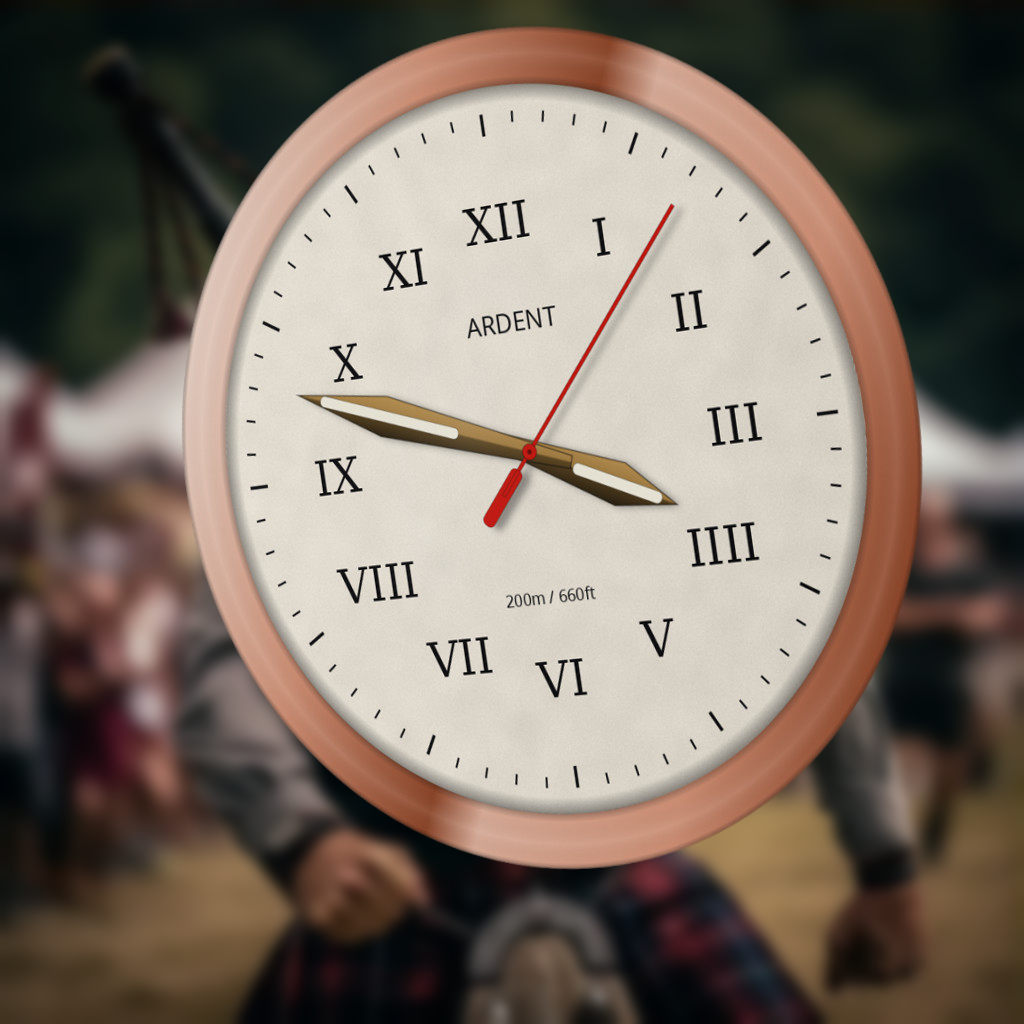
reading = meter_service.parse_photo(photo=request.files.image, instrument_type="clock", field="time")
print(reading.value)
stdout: 3:48:07
